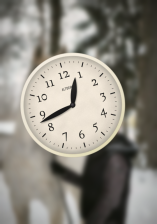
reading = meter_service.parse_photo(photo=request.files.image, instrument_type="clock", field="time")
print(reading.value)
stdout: 12:43
